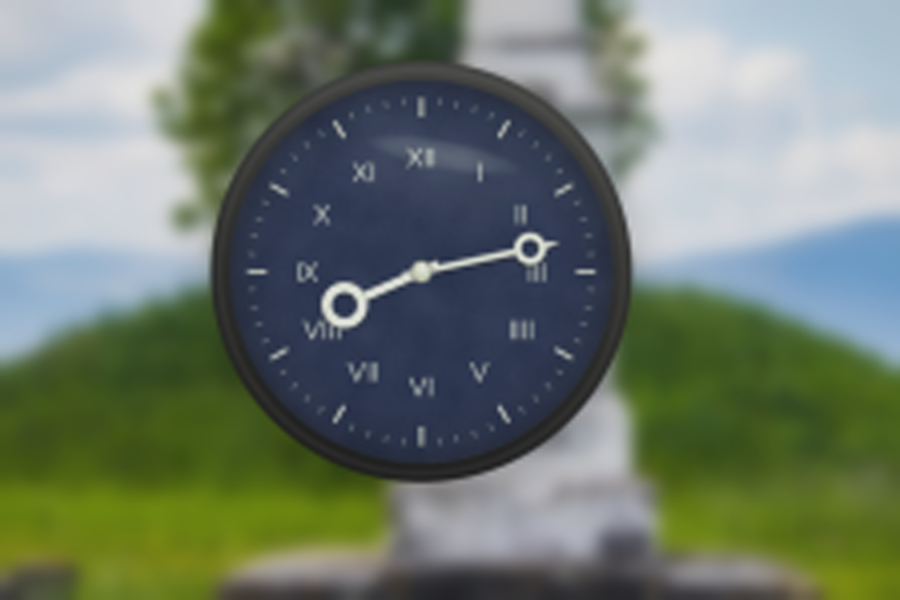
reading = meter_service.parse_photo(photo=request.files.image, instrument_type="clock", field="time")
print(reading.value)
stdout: 8:13
